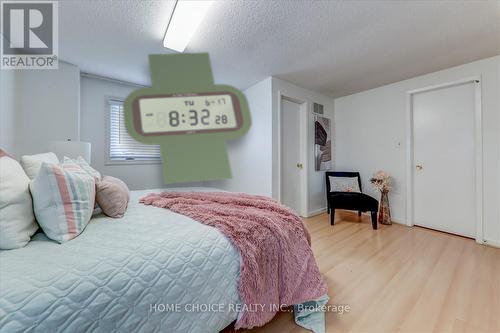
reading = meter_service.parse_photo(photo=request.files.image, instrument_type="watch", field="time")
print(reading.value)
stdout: 8:32
